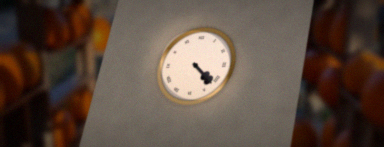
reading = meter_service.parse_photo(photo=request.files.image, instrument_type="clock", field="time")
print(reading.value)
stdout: 4:22
